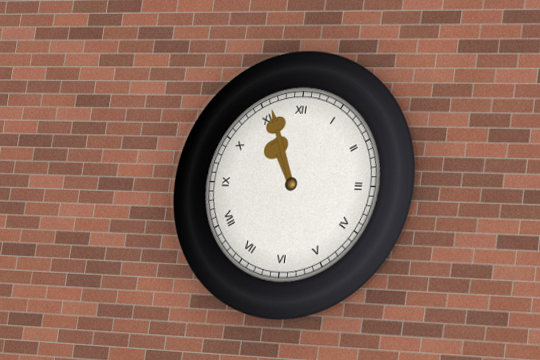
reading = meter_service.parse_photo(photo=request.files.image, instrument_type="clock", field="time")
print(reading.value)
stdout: 10:56
